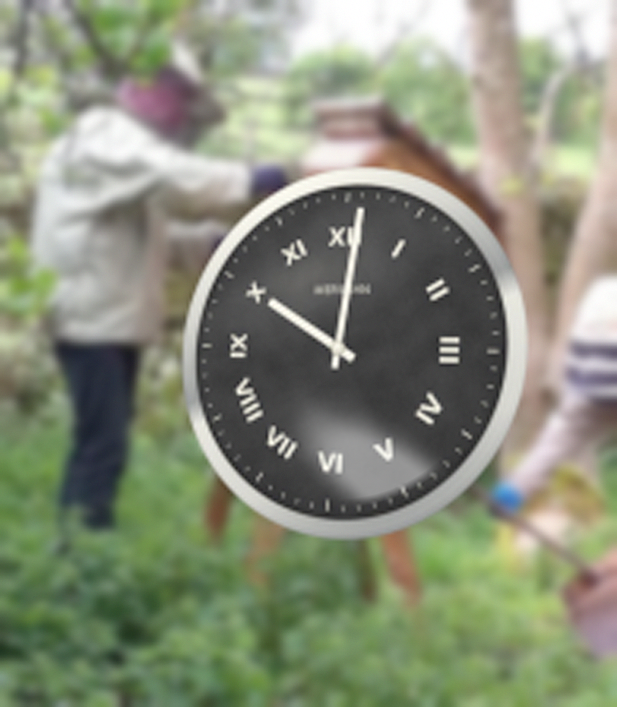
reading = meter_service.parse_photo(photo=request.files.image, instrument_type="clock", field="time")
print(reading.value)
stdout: 10:01
